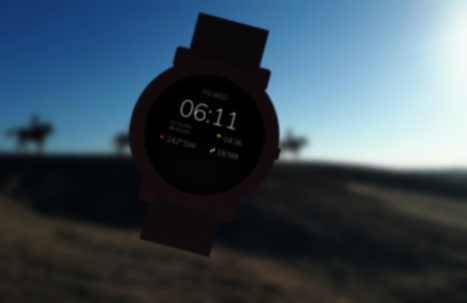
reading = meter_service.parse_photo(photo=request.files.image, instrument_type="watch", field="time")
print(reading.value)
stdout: 6:11
